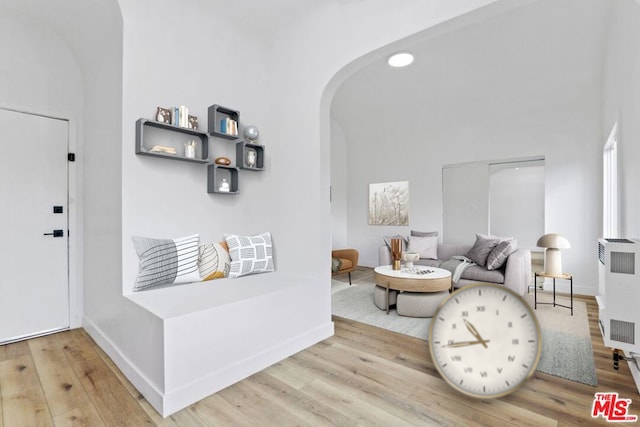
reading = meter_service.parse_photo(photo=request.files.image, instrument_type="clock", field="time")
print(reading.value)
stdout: 10:44
